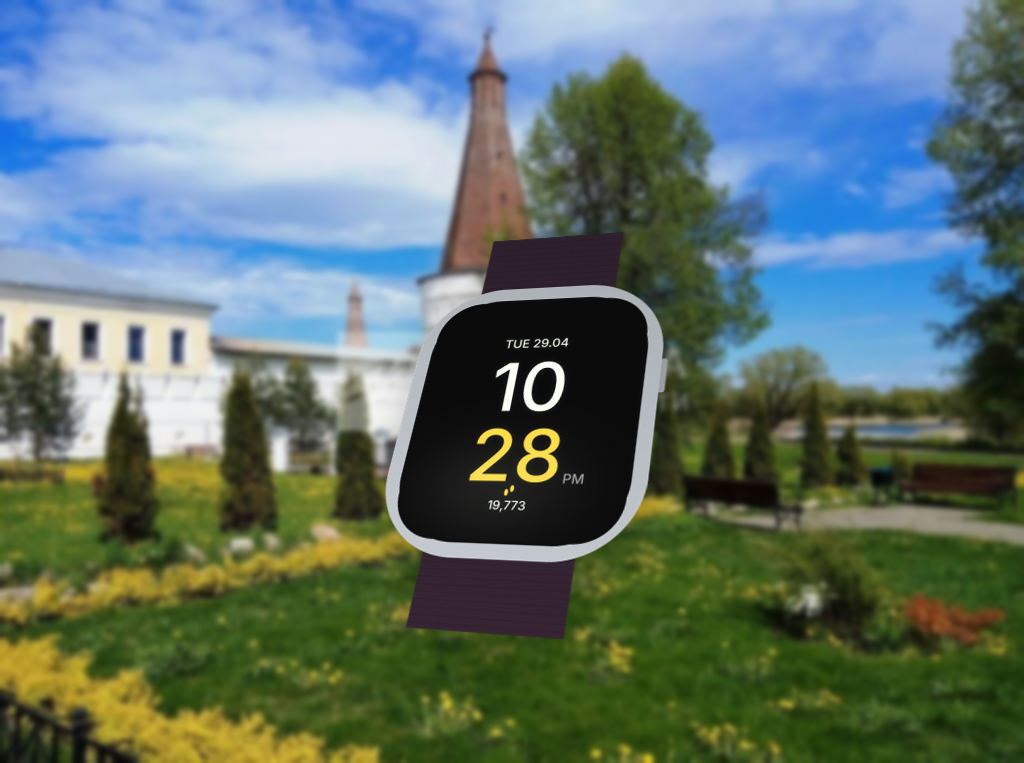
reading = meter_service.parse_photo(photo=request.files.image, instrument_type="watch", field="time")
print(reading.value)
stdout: 10:28
